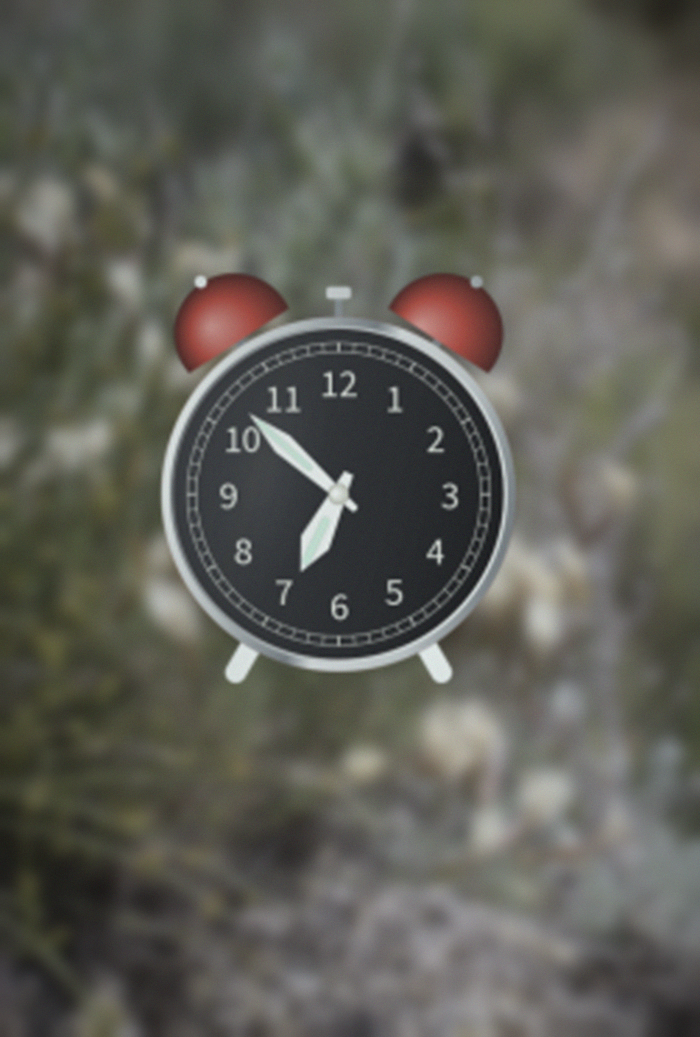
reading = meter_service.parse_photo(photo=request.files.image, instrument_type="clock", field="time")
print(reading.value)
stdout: 6:52
